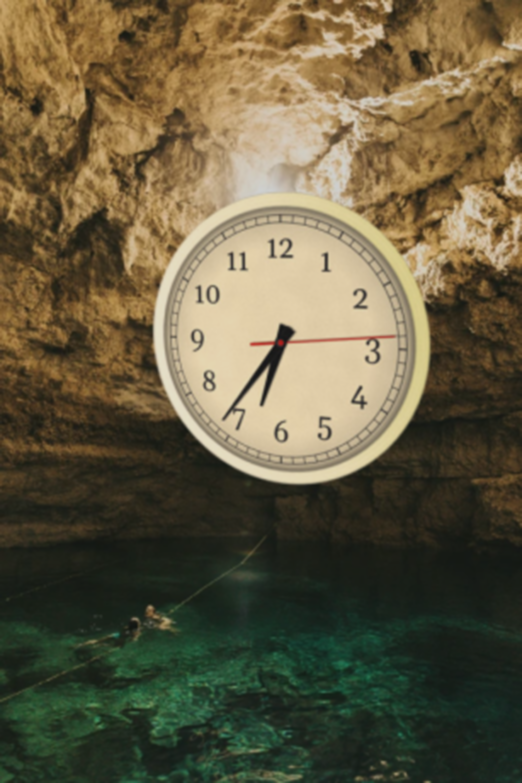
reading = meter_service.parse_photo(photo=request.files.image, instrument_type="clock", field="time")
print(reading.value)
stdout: 6:36:14
